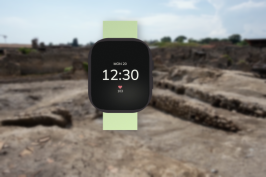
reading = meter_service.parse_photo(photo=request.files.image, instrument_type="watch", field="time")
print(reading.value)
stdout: 12:30
